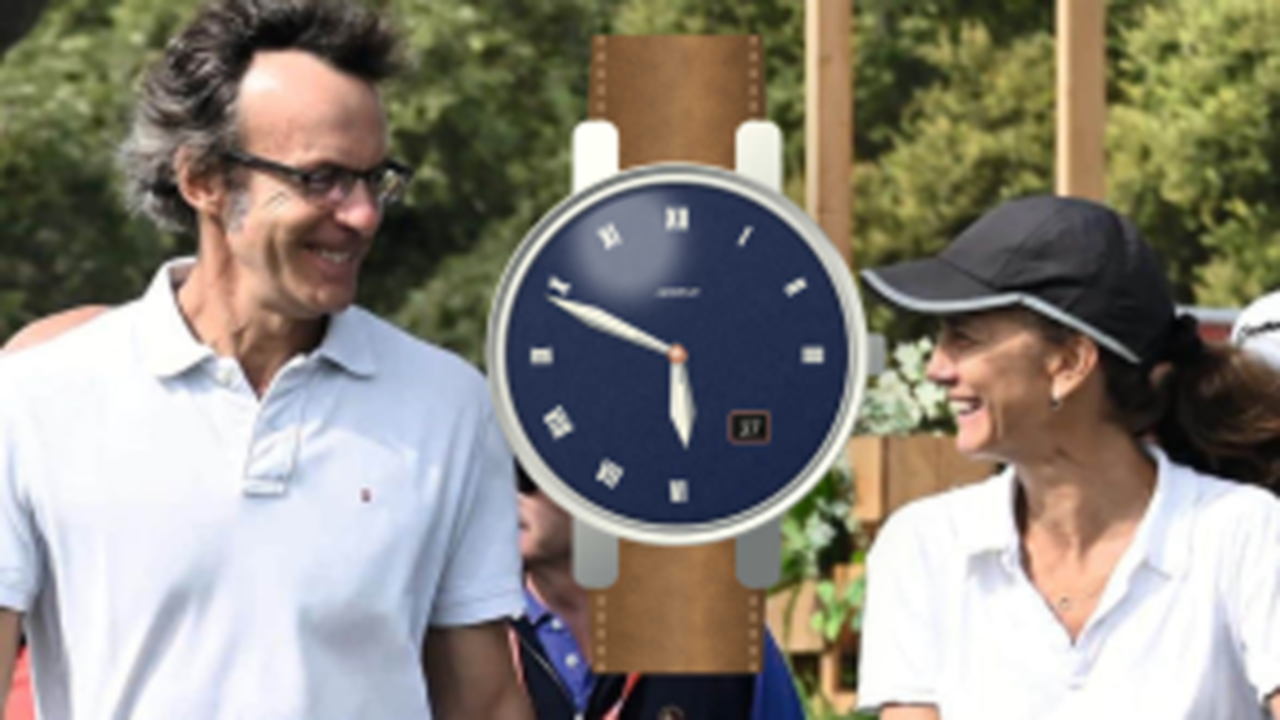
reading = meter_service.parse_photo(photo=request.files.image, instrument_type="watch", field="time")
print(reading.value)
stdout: 5:49
